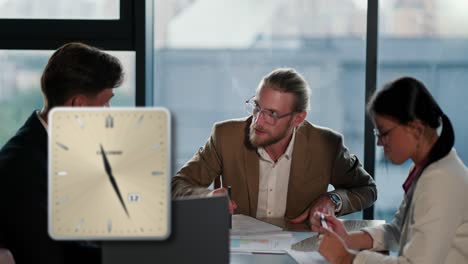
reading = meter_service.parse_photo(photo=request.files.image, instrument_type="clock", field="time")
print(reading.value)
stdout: 11:26
